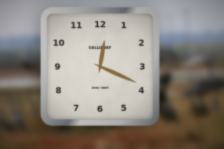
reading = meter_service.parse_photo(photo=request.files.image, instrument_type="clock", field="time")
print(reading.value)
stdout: 12:19
